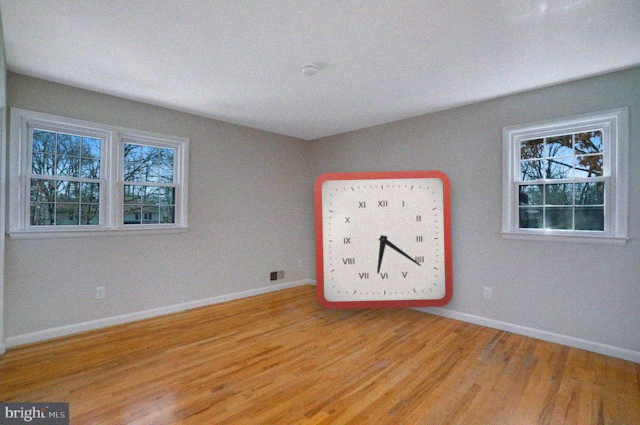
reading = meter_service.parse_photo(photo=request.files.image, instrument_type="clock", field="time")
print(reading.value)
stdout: 6:21
